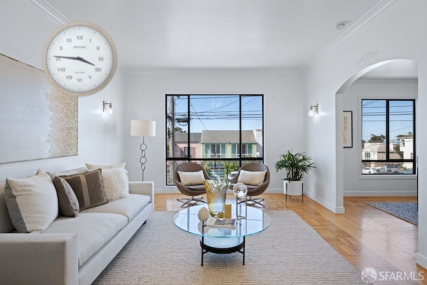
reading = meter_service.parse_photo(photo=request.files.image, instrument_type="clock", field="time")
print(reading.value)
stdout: 3:46
